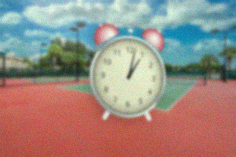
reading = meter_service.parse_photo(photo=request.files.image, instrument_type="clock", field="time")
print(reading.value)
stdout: 1:02
